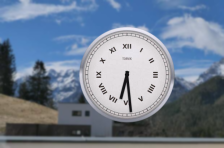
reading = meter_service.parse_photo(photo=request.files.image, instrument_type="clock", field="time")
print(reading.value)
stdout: 6:29
